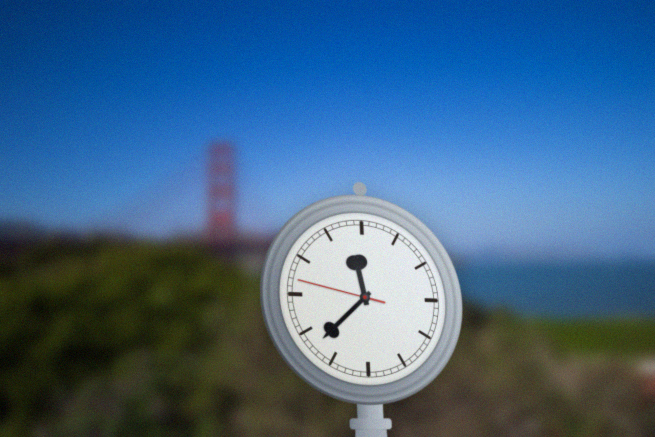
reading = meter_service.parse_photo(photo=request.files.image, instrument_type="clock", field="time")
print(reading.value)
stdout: 11:37:47
